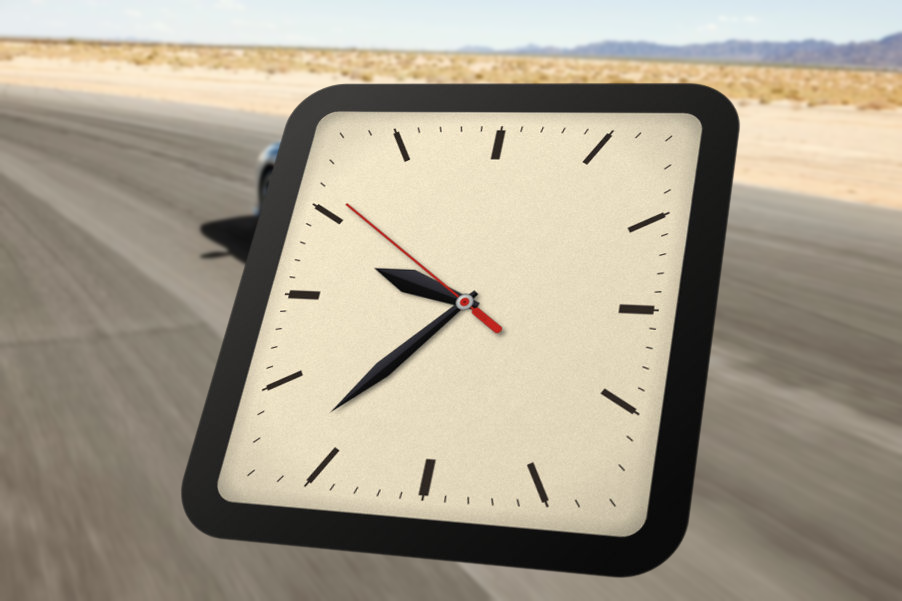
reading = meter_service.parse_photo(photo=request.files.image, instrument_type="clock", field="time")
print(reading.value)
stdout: 9:36:51
